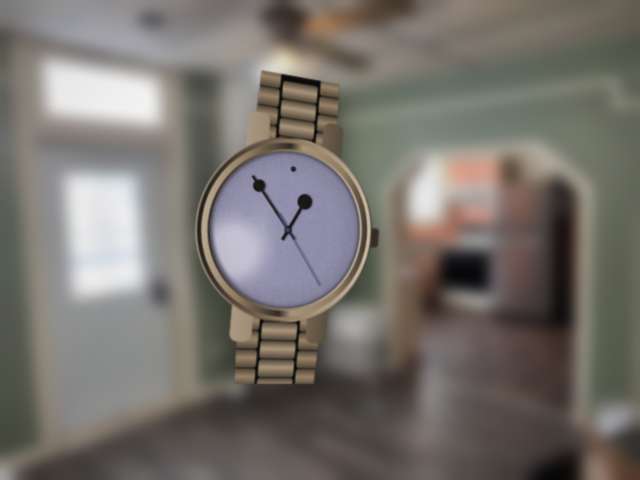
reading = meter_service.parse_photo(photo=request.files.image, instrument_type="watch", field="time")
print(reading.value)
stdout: 12:53:24
